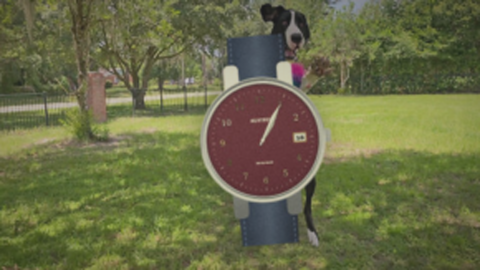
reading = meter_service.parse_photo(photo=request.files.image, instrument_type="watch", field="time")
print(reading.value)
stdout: 1:05
